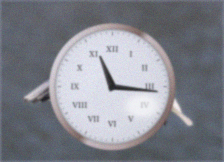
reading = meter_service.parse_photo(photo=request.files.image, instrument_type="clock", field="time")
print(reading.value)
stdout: 11:16
